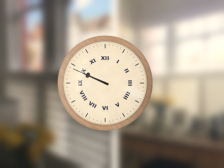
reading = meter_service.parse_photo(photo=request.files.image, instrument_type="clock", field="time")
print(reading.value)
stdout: 9:49
